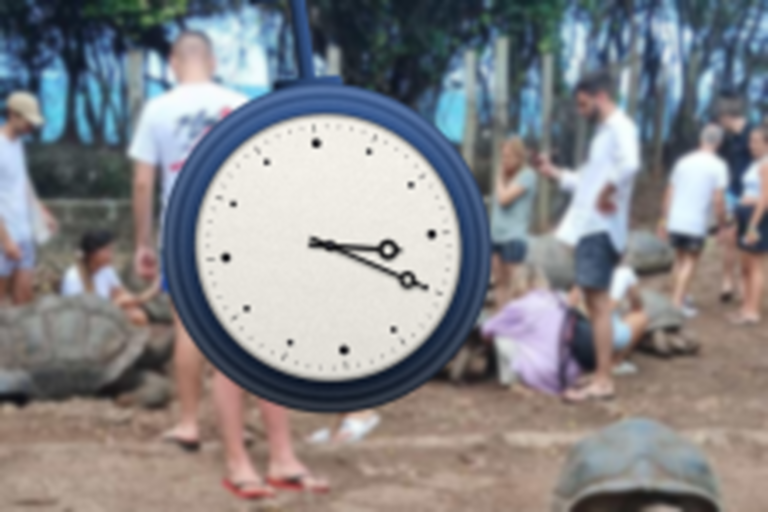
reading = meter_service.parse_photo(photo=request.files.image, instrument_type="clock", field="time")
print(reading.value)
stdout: 3:20
